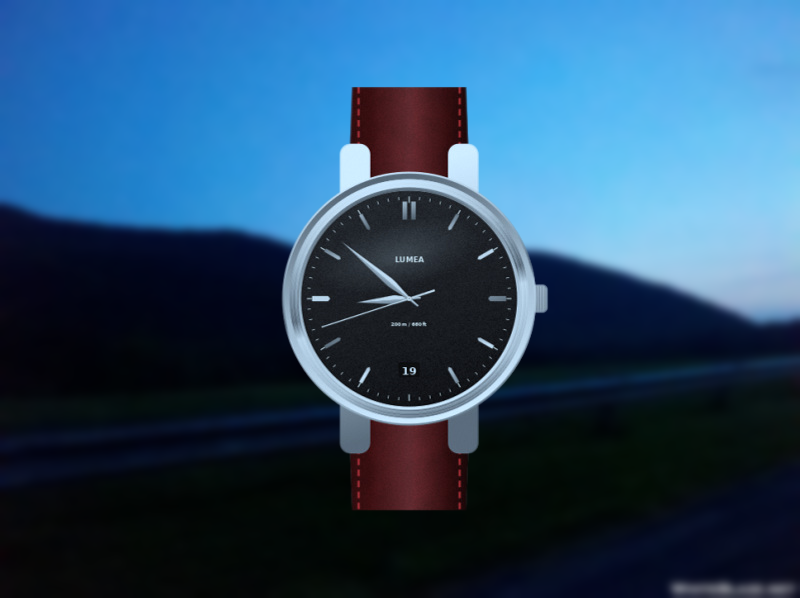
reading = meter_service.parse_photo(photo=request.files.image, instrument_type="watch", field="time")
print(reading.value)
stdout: 8:51:42
